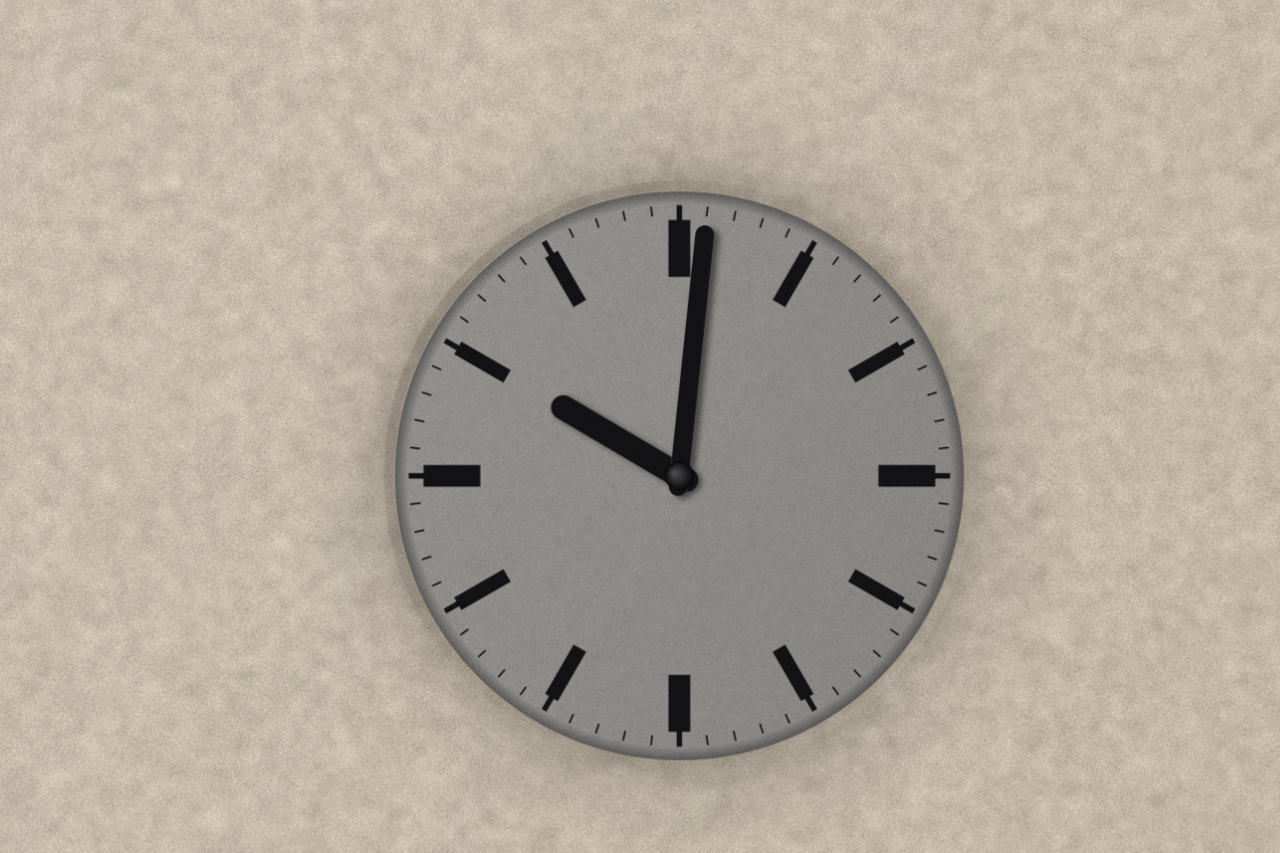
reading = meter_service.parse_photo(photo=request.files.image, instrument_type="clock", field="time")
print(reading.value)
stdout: 10:01
